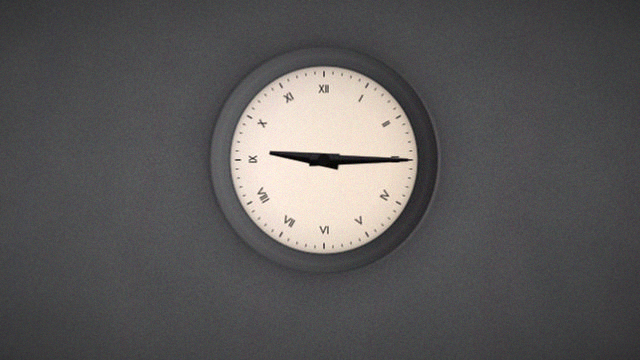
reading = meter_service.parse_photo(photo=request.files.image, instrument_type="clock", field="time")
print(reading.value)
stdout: 9:15
